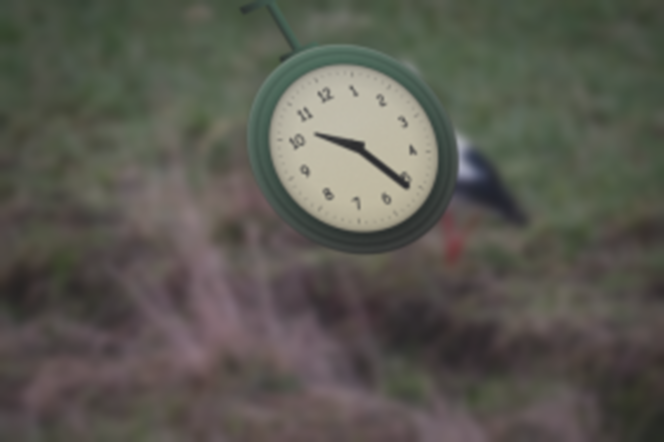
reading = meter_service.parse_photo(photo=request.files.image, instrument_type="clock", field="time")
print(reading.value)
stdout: 10:26
